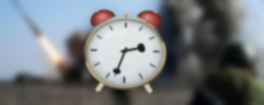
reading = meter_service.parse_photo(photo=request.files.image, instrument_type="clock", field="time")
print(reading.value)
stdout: 2:33
